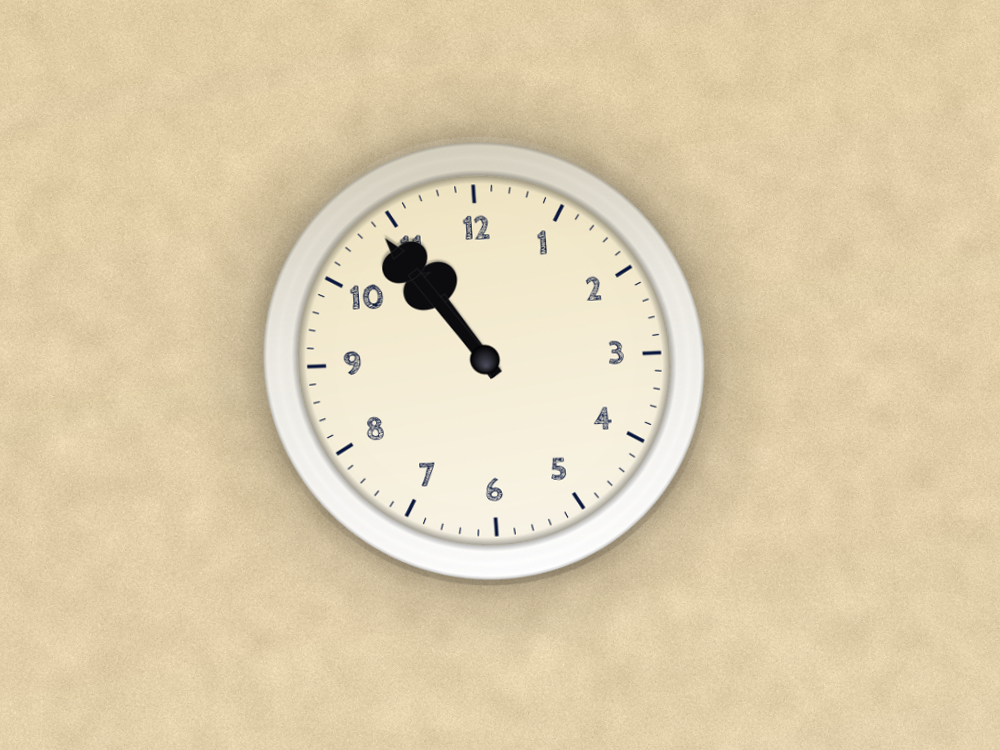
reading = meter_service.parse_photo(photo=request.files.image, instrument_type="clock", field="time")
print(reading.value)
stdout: 10:54
